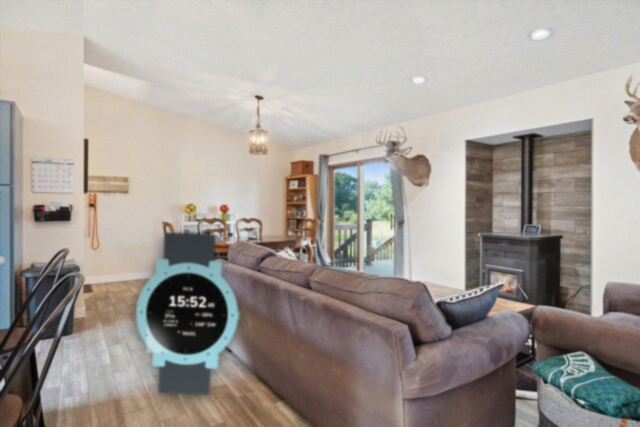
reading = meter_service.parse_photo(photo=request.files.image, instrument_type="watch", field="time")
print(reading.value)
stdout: 15:52
